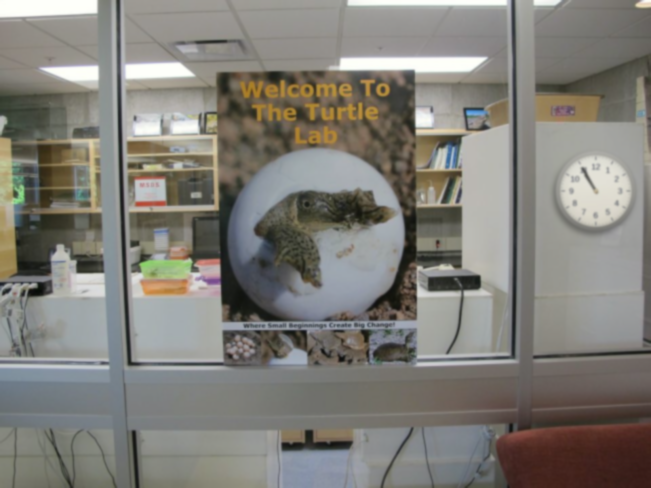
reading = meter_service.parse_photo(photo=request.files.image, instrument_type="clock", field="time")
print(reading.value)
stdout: 10:55
